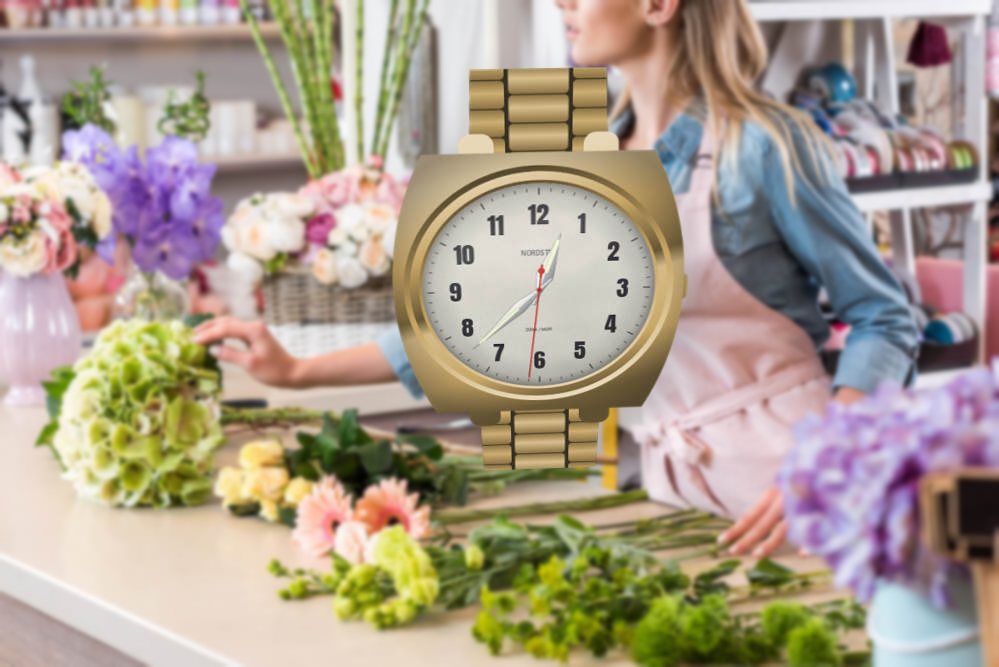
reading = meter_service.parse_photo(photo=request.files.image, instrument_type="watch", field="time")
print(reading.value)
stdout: 12:37:31
